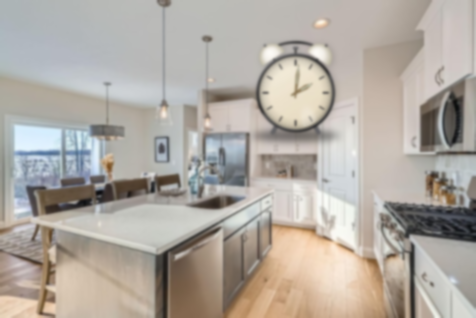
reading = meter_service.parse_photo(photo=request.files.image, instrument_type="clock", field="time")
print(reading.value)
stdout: 2:01
